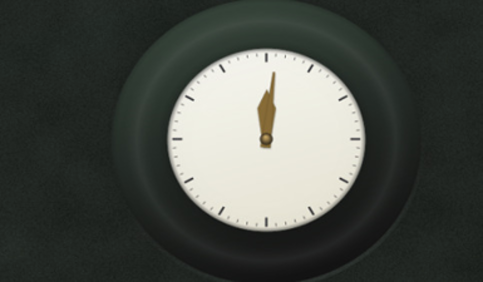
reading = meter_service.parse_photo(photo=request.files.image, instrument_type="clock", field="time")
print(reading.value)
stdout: 12:01
